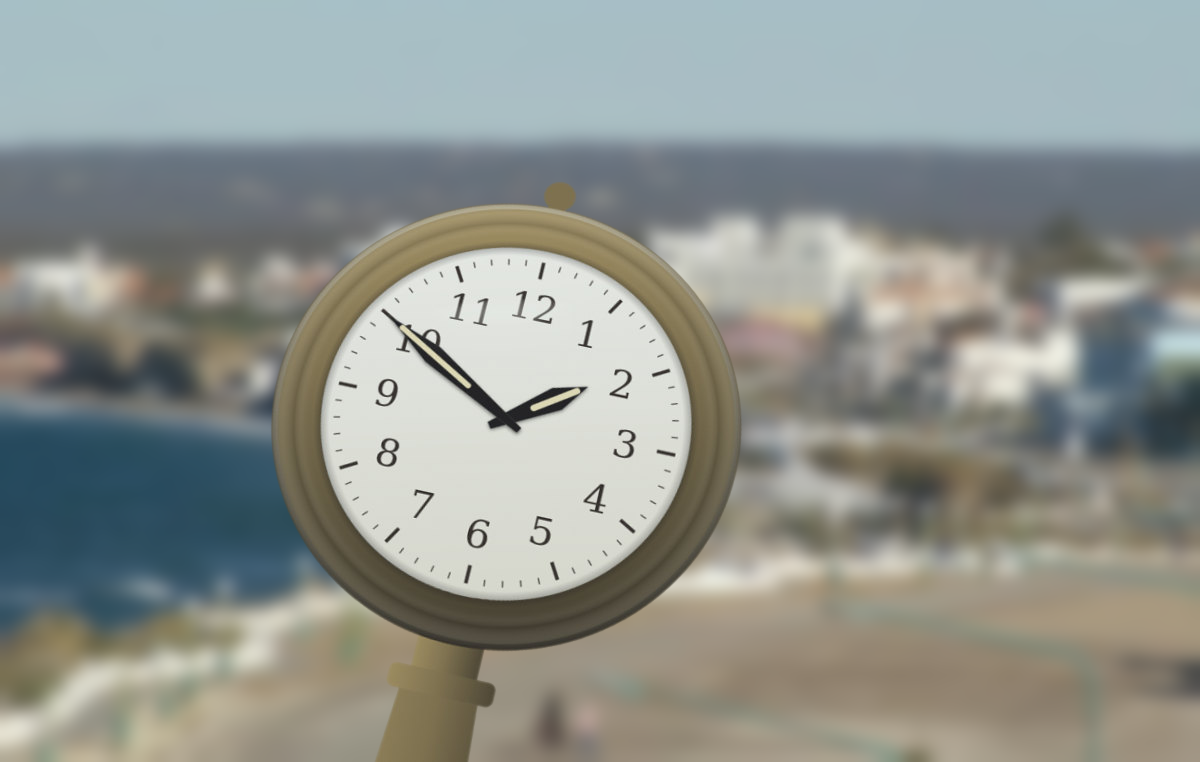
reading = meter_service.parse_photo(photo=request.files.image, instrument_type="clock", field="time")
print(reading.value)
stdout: 1:50
